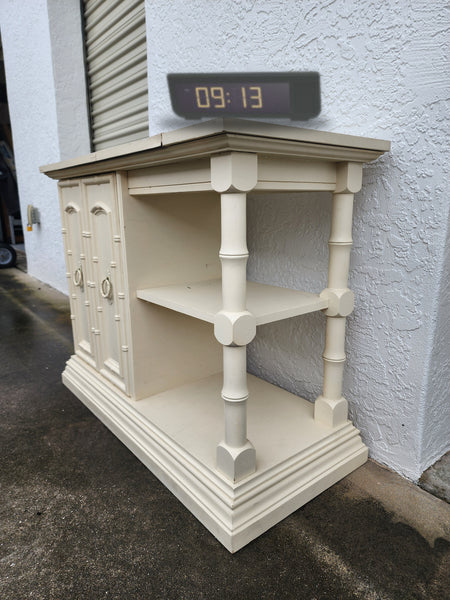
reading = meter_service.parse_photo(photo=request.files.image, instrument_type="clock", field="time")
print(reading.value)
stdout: 9:13
